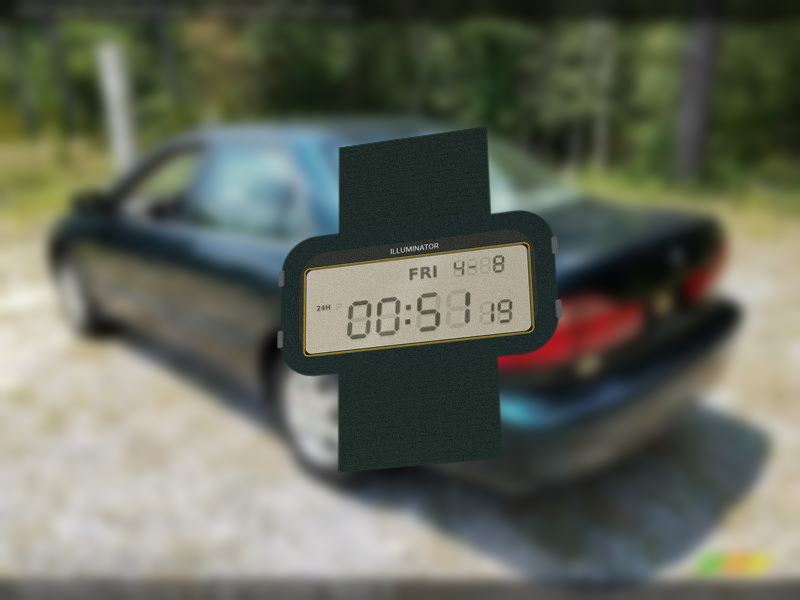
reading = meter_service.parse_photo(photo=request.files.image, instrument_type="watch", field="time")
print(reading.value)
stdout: 0:51:19
